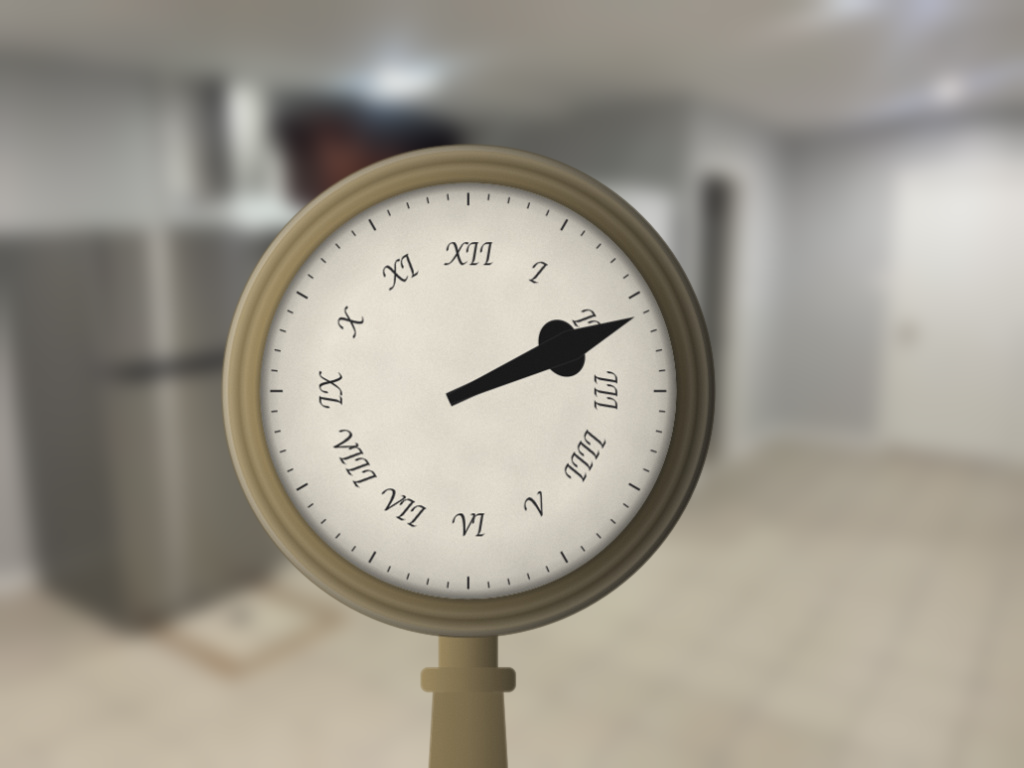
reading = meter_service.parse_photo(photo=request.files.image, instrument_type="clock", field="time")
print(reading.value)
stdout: 2:11
